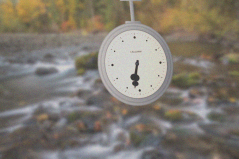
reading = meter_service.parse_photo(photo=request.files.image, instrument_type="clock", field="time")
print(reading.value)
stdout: 6:32
